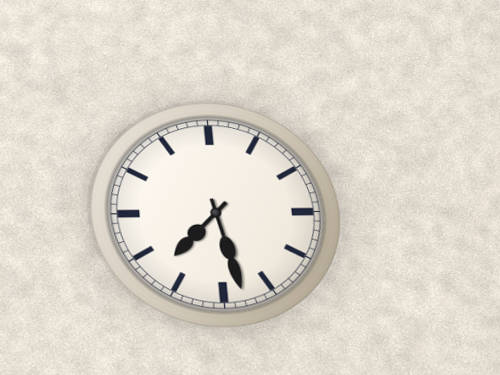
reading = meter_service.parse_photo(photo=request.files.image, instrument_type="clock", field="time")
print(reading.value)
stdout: 7:28
